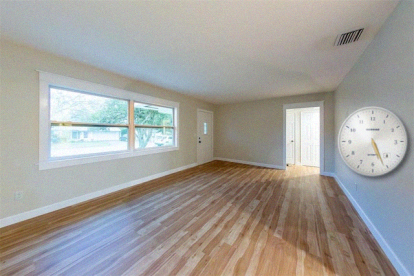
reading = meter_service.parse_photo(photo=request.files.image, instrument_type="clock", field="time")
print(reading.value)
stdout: 5:26
